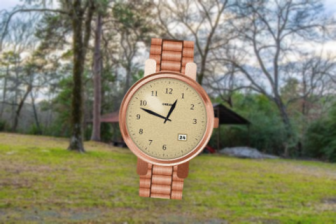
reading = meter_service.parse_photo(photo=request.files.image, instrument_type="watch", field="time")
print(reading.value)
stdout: 12:48
